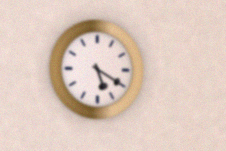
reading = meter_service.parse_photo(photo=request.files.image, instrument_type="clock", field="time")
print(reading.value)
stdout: 5:20
